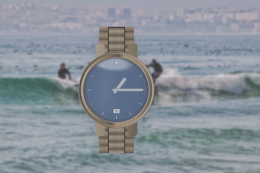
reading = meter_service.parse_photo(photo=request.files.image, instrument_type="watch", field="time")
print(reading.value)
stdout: 1:15
